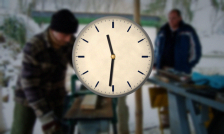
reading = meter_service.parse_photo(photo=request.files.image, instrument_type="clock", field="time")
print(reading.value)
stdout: 11:31
